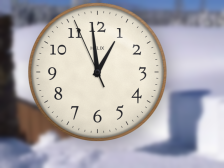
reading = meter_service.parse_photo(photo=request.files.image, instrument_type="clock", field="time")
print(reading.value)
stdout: 12:58:56
